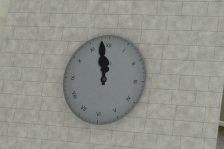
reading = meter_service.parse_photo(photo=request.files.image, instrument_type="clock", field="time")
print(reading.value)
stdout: 11:58
